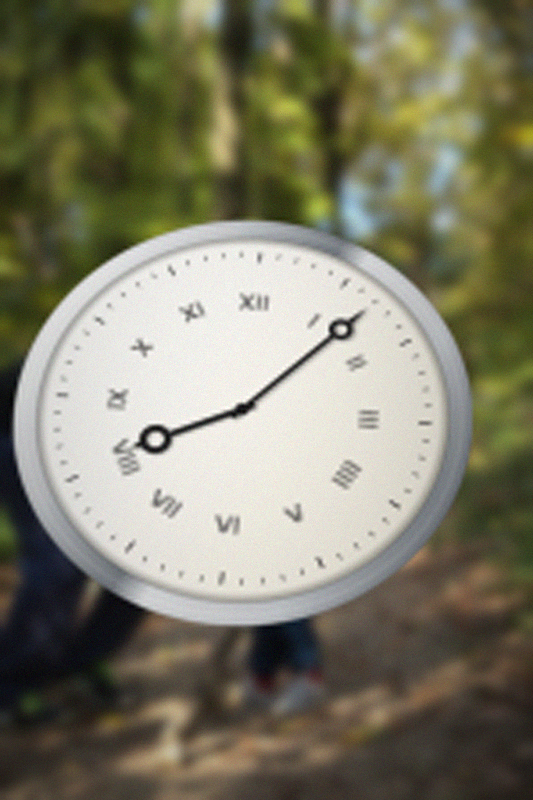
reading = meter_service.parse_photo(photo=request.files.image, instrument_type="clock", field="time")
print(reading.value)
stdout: 8:07
